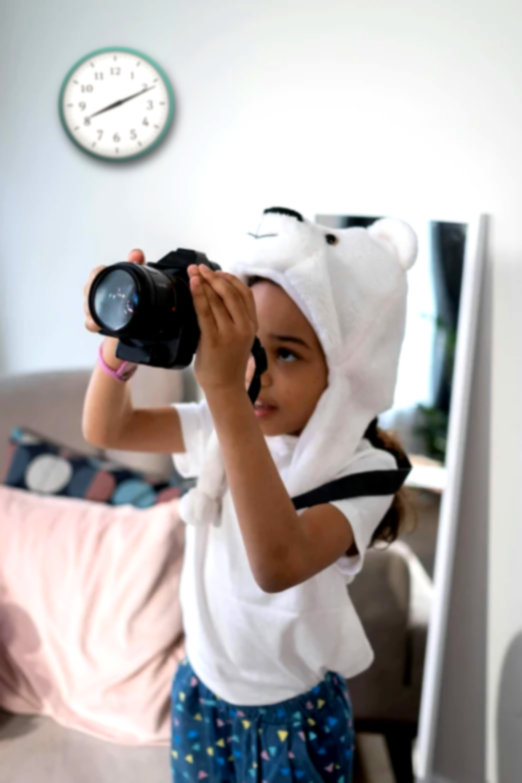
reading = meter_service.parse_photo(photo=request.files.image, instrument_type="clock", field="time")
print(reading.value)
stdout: 8:11
